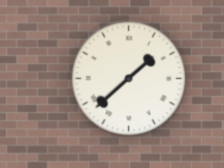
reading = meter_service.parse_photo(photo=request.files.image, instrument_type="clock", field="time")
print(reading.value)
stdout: 1:38
